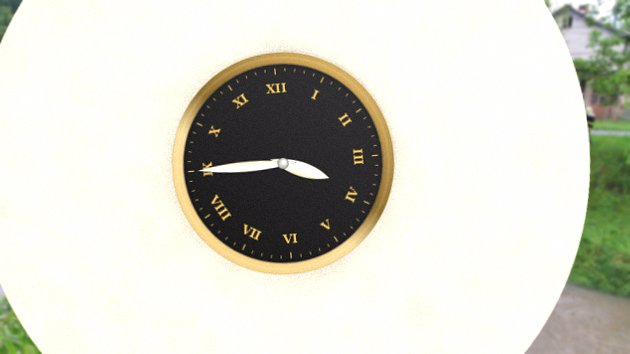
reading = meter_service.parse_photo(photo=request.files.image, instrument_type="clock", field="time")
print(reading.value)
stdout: 3:45
